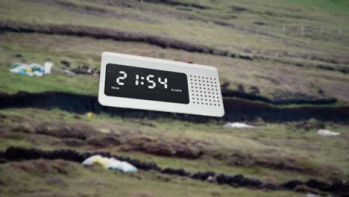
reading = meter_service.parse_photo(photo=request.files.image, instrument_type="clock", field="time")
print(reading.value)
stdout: 21:54
